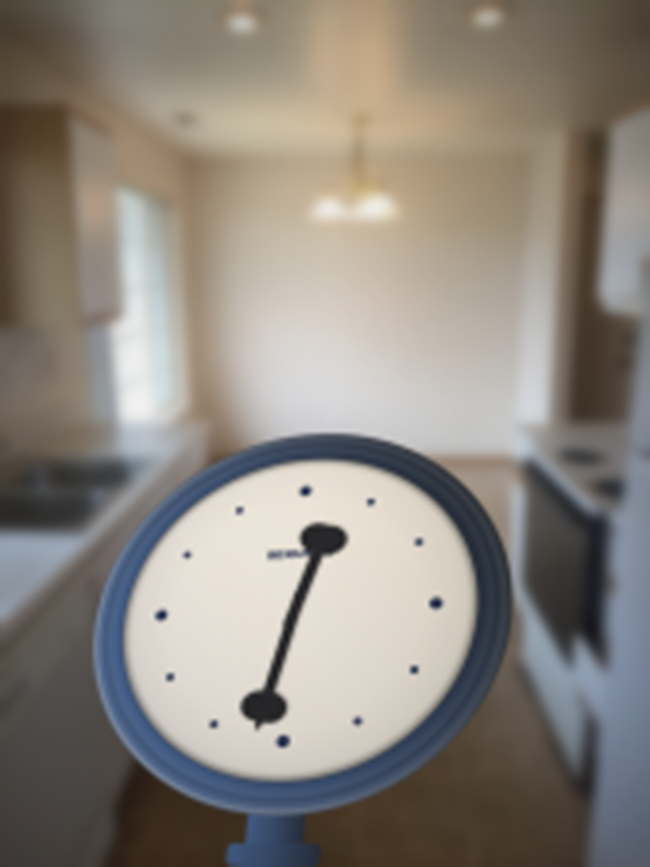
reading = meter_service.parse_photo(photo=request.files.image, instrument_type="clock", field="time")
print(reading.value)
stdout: 12:32
